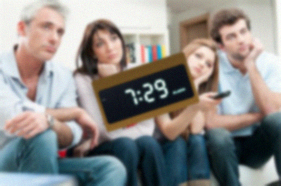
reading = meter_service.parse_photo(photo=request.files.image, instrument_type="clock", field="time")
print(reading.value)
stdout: 7:29
